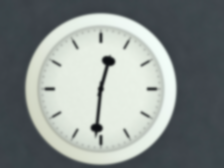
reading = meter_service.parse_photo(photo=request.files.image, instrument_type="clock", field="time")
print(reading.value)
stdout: 12:31
